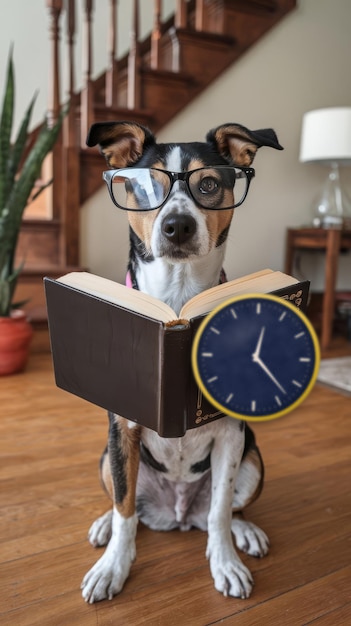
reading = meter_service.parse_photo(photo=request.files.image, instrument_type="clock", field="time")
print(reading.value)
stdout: 12:23
